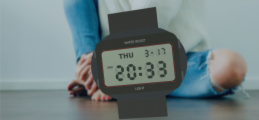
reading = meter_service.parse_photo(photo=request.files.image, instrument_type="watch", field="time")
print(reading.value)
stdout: 20:33
